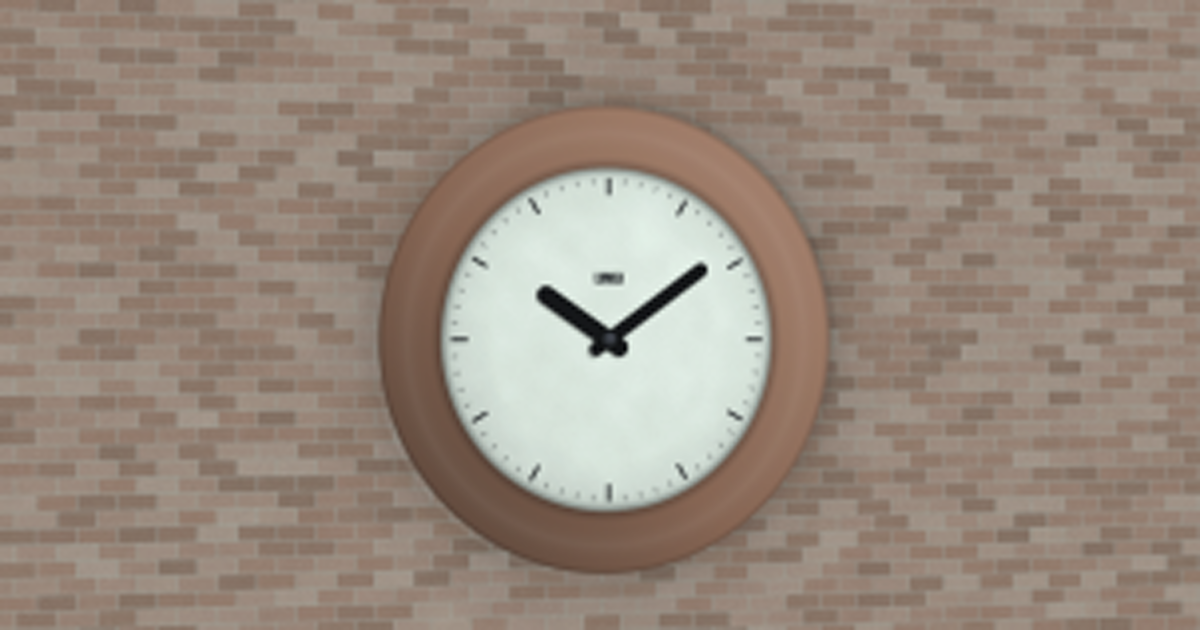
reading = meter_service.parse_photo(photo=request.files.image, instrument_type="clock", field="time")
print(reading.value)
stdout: 10:09
